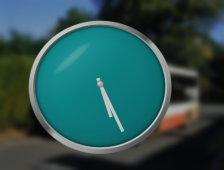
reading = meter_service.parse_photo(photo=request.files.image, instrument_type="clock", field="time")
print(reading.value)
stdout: 5:26
